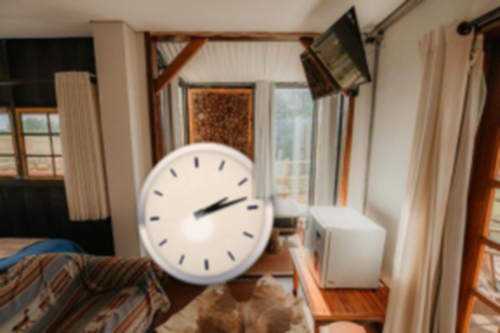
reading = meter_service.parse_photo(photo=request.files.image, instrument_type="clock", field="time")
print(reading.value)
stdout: 2:13
